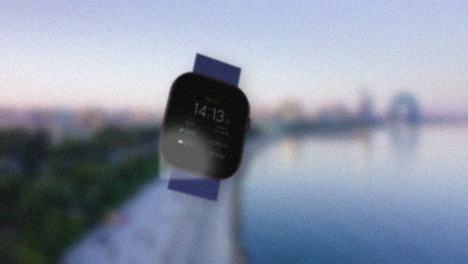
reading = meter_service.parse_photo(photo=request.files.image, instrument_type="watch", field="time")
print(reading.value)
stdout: 14:13
